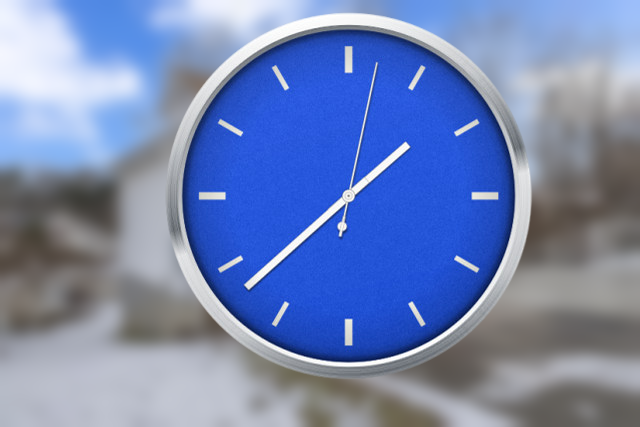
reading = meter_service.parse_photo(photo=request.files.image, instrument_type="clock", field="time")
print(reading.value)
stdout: 1:38:02
